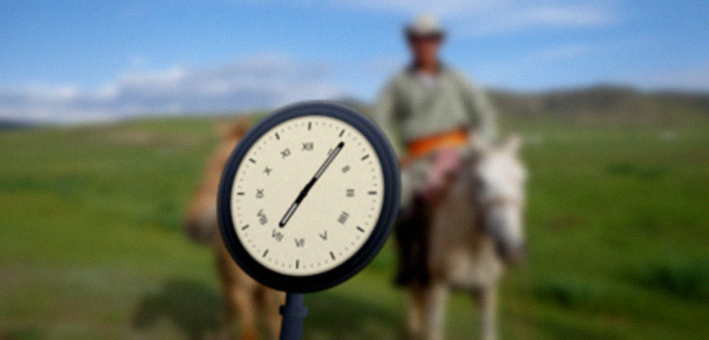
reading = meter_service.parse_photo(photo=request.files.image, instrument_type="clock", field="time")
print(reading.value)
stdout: 7:06
